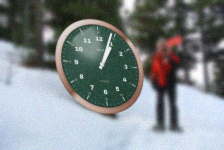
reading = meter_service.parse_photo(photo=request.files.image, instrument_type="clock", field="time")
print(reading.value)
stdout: 1:04
